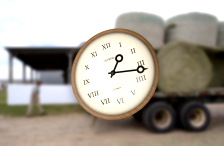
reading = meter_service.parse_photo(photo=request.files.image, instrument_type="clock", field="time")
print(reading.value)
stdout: 1:17
